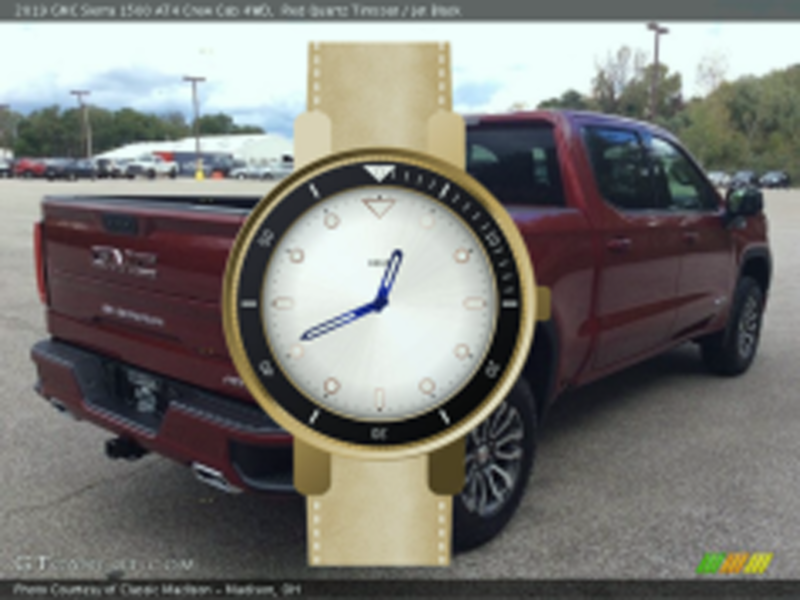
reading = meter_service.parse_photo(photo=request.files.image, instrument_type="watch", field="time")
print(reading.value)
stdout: 12:41
